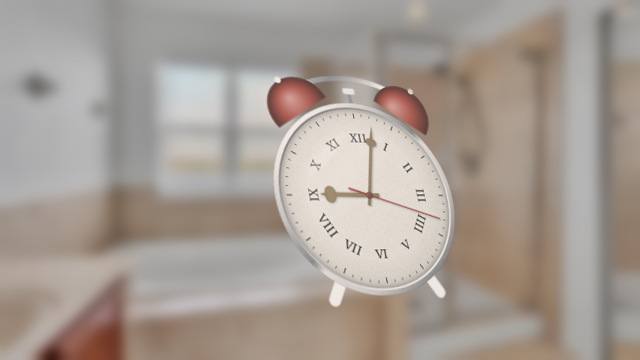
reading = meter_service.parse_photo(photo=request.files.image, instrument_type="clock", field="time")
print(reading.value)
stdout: 9:02:18
